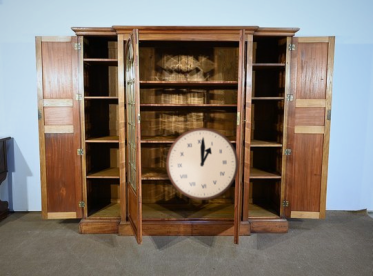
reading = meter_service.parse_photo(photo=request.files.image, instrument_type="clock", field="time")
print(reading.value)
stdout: 1:01
